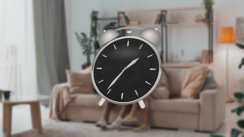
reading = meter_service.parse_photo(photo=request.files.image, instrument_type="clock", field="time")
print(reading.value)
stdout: 1:36
